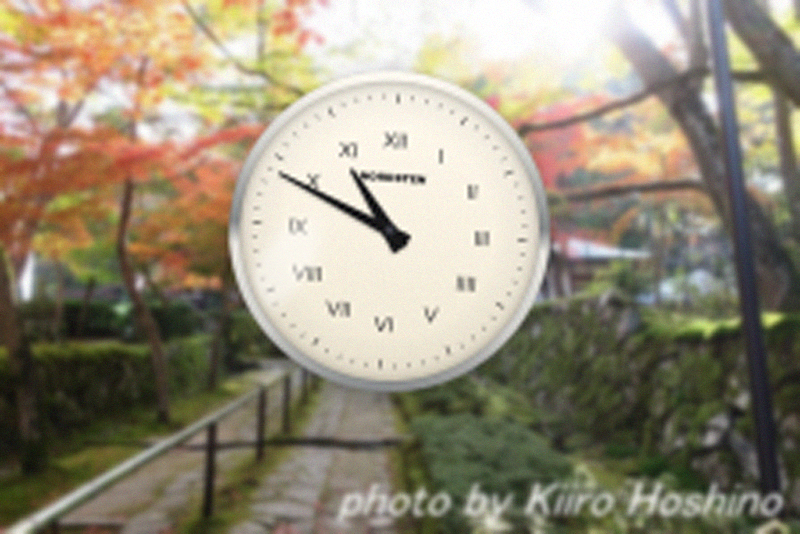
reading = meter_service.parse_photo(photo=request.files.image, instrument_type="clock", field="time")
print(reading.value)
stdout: 10:49
